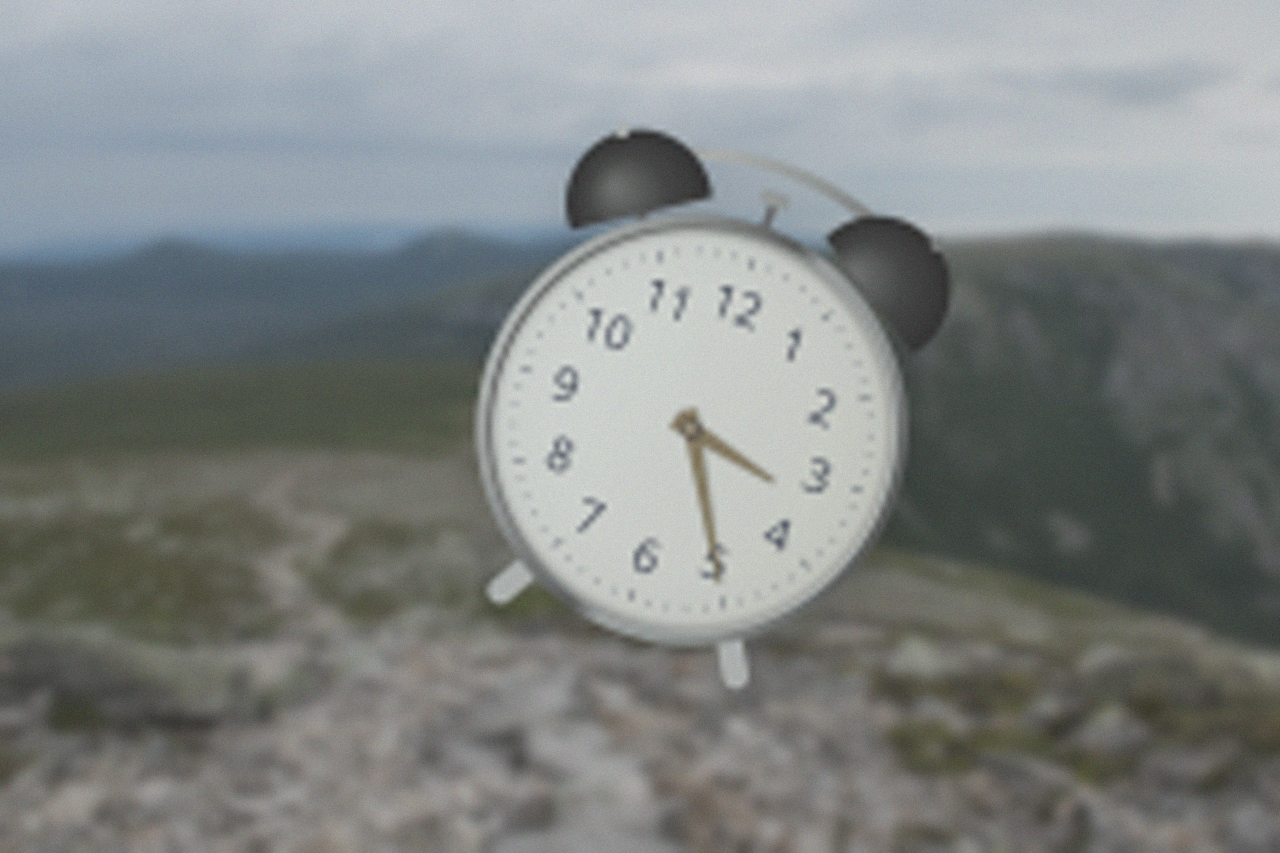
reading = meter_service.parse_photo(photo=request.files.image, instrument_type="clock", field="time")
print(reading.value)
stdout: 3:25
